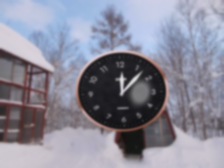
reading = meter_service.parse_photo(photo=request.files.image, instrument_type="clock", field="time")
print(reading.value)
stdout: 12:07
